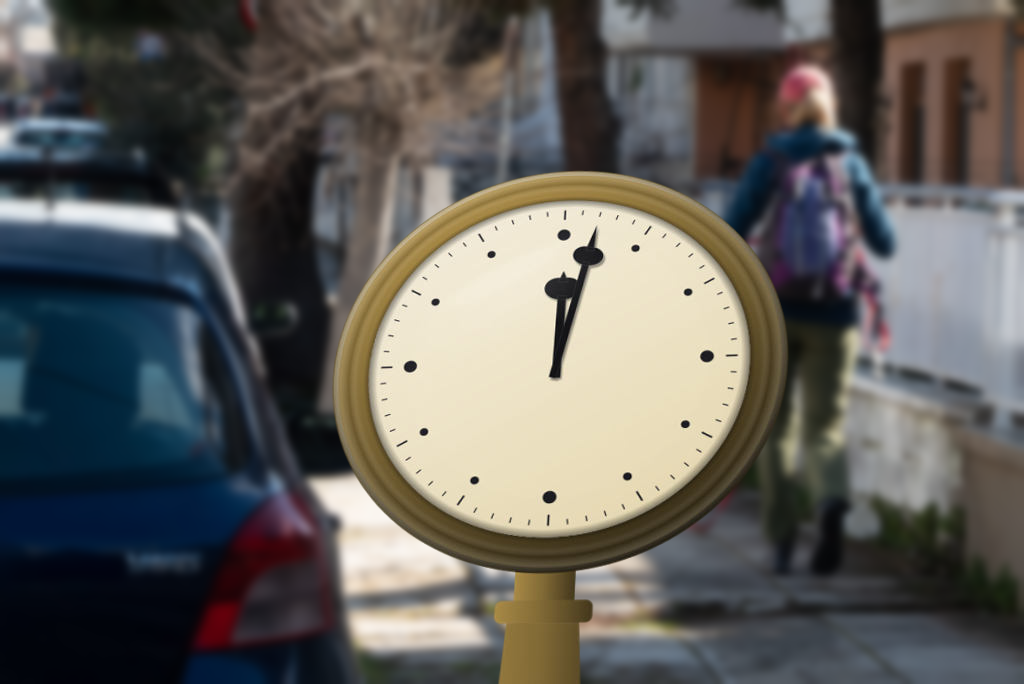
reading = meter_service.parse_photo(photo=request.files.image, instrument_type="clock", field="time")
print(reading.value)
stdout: 12:02
